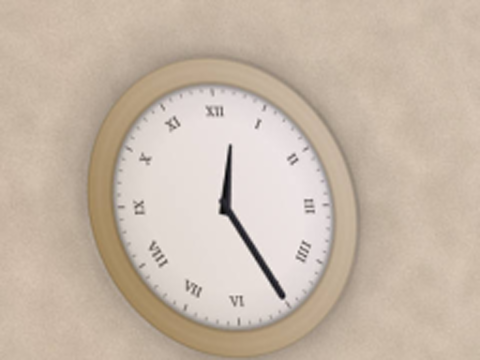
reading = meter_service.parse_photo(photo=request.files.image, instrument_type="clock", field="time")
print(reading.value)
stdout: 12:25
